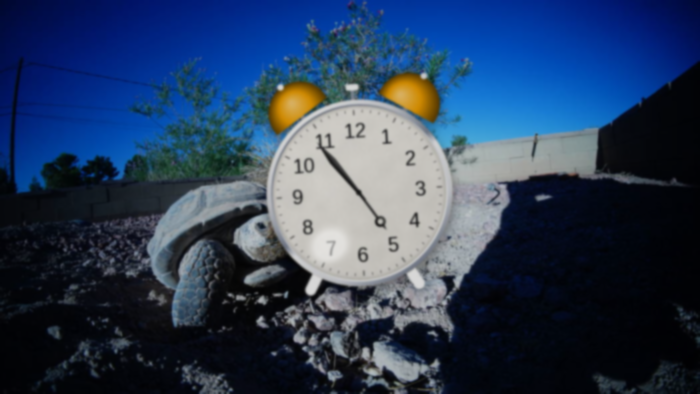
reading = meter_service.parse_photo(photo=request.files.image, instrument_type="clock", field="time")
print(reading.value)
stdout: 4:54
